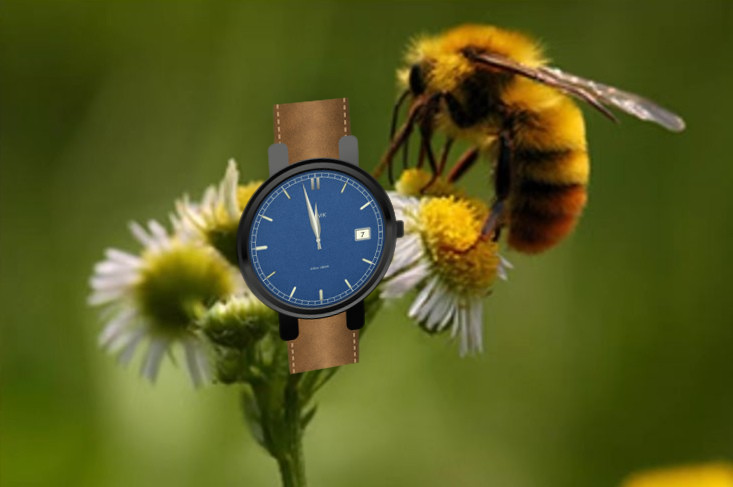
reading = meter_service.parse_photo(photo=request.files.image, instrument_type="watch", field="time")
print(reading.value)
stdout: 11:58
